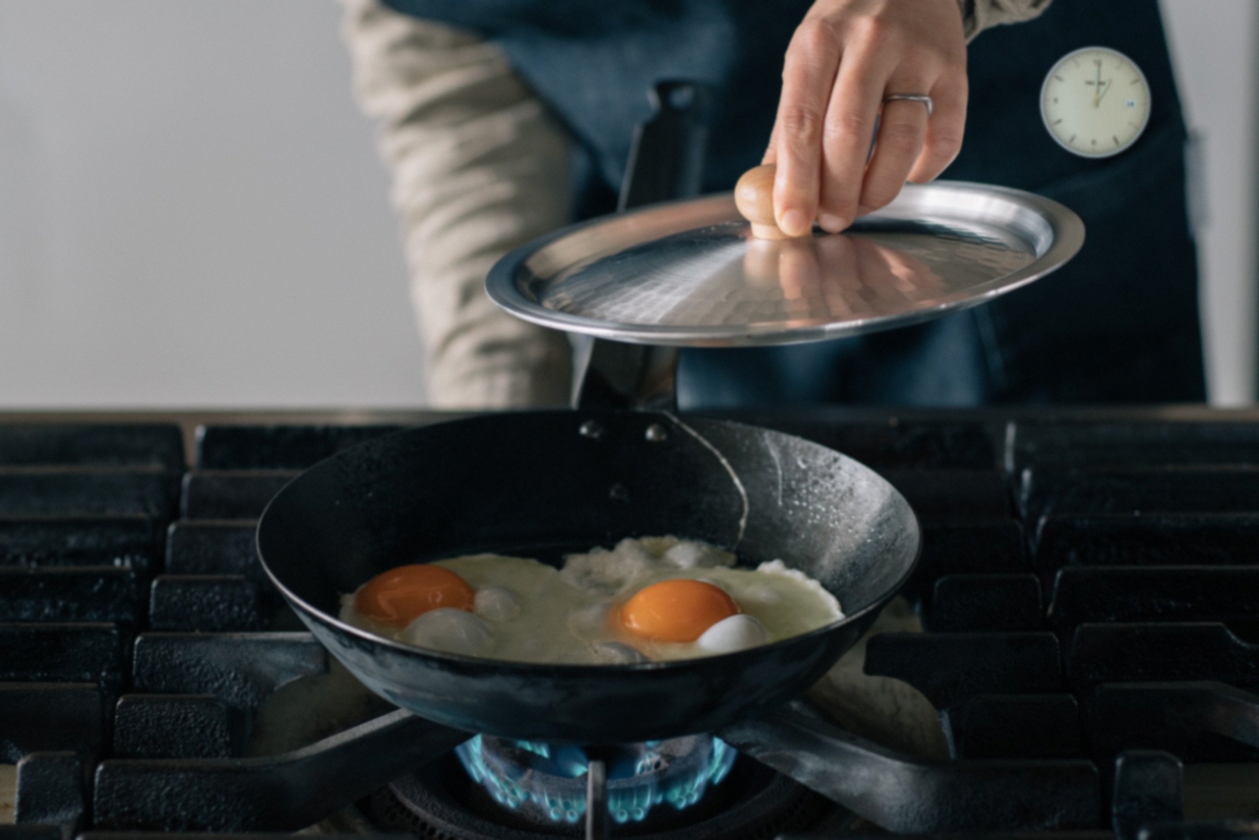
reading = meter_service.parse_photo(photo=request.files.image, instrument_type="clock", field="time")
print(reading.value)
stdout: 1:00
